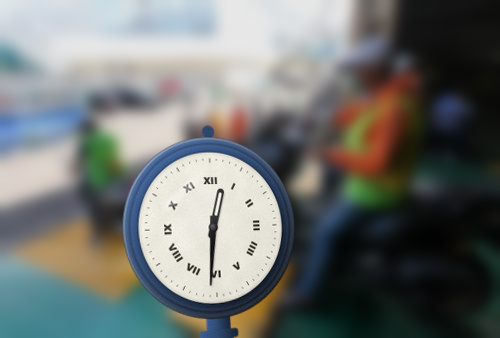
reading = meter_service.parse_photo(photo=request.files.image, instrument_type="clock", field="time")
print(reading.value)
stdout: 12:31
